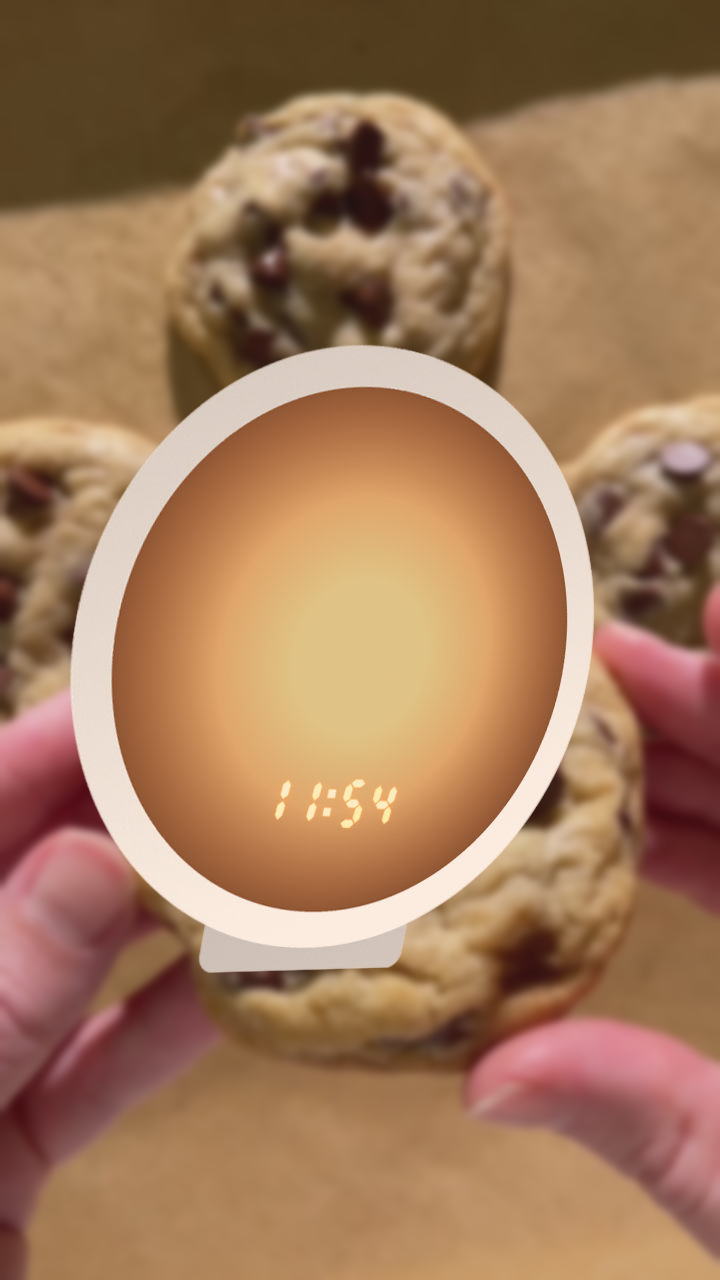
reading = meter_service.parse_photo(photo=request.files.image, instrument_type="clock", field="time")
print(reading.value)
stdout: 11:54
